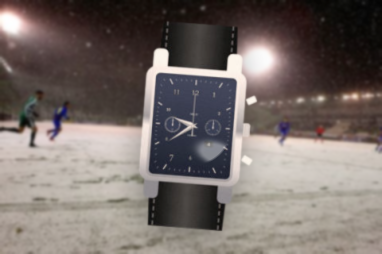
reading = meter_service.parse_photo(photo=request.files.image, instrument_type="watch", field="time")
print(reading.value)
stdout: 9:39
